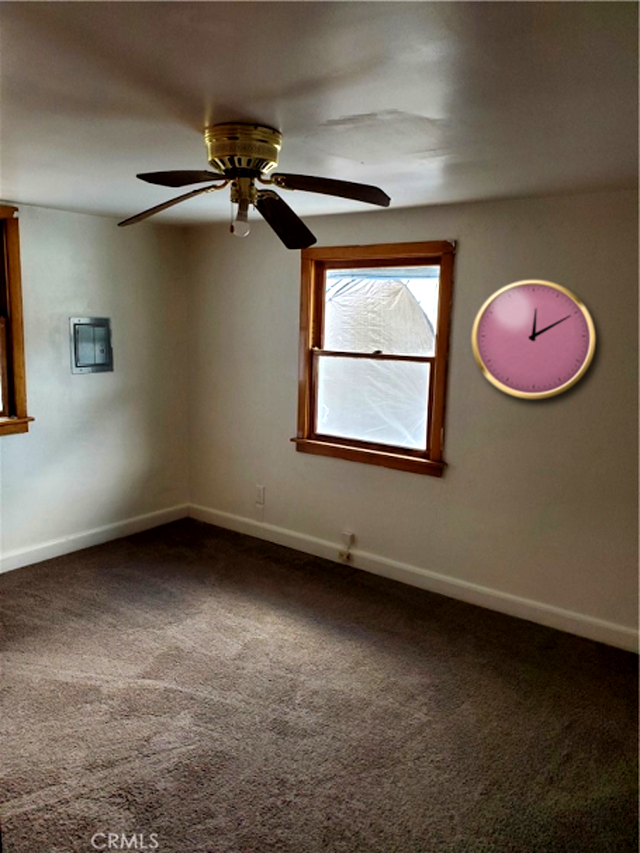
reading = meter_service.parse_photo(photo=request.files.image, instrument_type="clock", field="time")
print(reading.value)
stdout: 12:10
